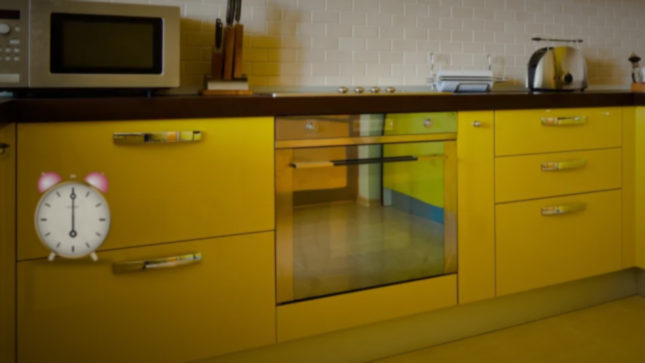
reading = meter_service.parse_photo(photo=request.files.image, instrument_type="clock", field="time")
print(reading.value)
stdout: 6:00
